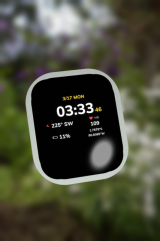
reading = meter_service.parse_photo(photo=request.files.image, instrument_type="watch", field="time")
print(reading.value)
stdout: 3:33
